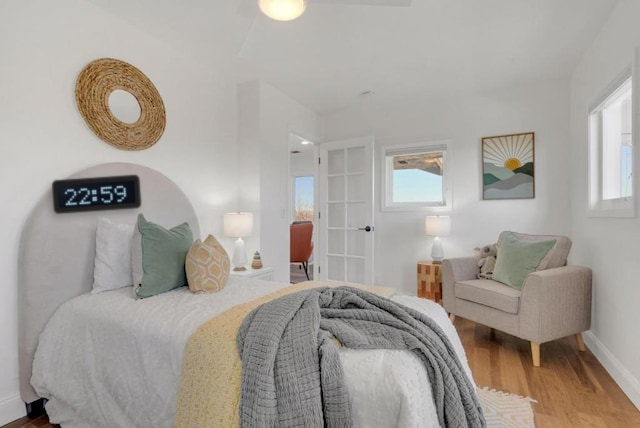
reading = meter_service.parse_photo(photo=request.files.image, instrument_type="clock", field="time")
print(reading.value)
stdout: 22:59
